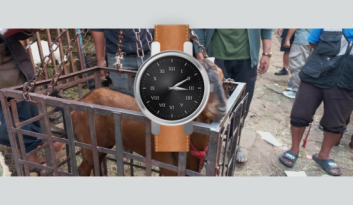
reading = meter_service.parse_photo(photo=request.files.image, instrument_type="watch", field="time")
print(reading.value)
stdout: 3:10
